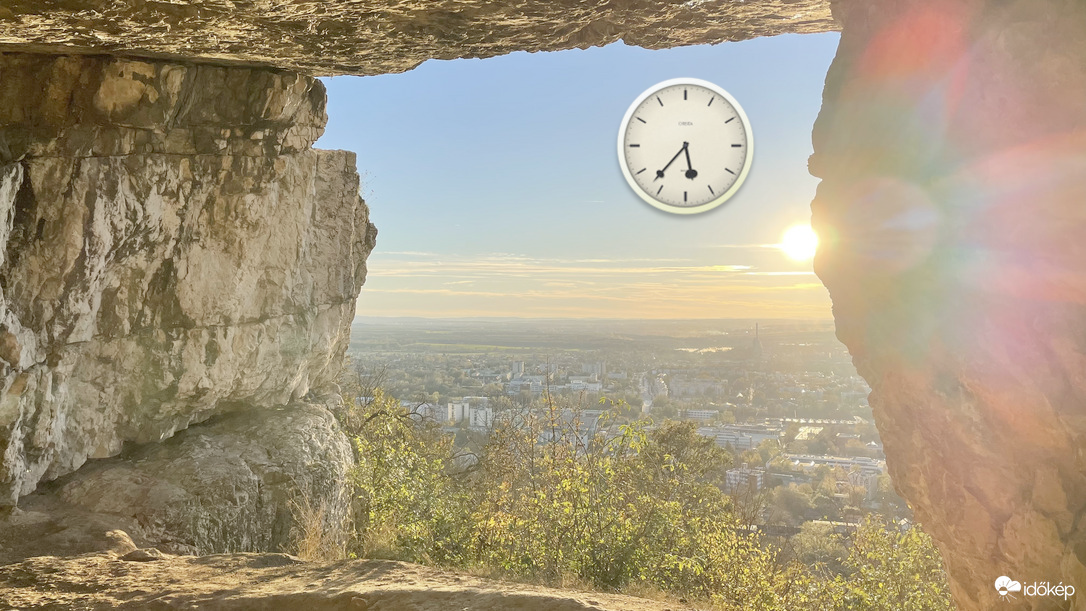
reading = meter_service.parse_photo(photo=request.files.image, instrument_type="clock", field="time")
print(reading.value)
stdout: 5:37
